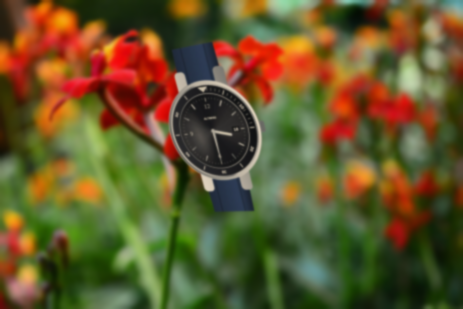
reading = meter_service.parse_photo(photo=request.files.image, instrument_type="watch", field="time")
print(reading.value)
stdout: 3:30
